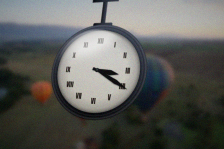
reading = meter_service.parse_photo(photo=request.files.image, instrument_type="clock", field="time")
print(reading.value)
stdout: 3:20
